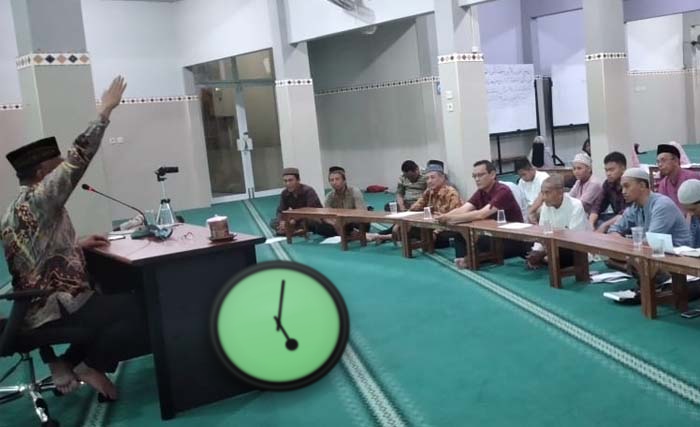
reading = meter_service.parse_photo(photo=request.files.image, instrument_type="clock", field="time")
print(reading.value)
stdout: 5:01
